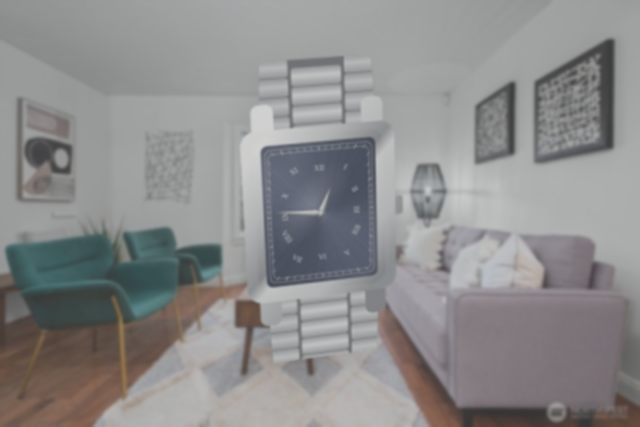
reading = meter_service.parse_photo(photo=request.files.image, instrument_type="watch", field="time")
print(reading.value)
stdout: 12:46
